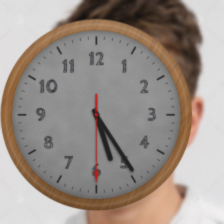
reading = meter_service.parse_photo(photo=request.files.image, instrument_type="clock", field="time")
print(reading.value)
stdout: 5:24:30
